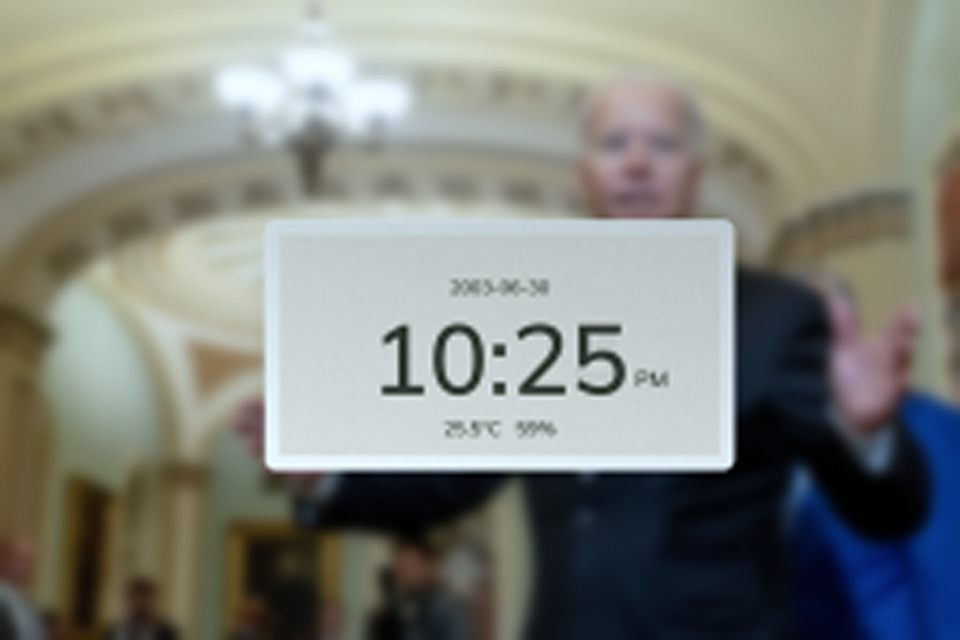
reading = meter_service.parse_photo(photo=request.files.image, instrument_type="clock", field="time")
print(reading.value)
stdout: 10:25
